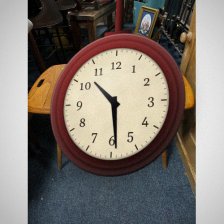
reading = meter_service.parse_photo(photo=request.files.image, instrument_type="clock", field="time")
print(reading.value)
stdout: 10:29
